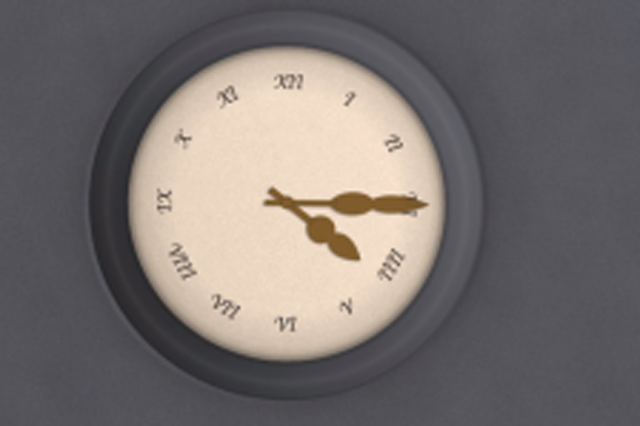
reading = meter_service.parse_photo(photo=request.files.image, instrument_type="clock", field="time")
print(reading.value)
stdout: 4:15
